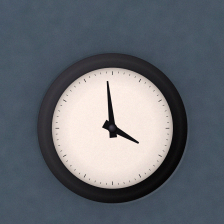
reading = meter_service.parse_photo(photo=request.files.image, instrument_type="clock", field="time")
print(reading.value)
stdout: 3:59
